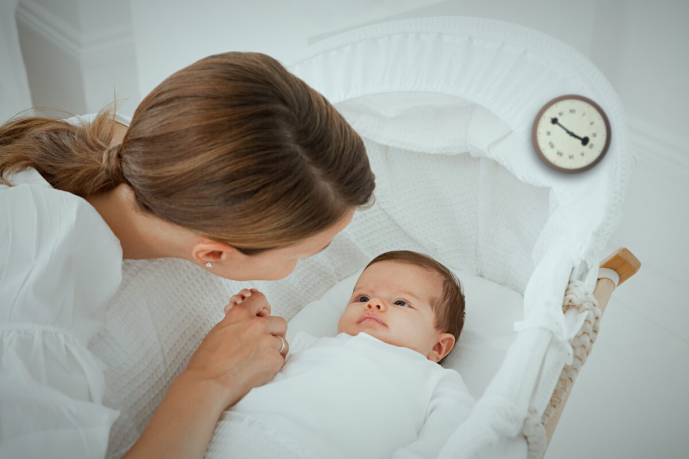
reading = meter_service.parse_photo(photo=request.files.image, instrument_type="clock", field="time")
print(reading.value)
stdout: 3:51
